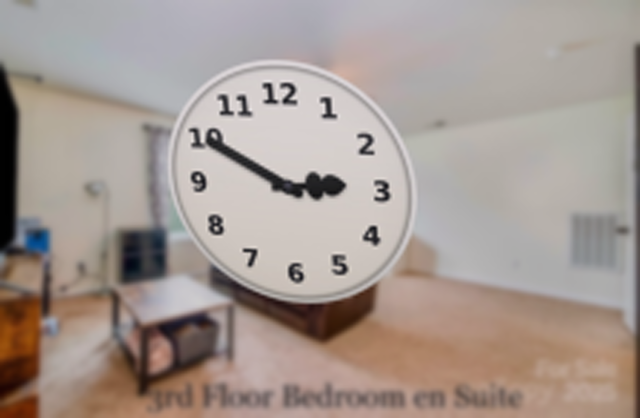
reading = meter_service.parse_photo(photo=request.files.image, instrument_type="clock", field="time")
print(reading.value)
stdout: 2:50
